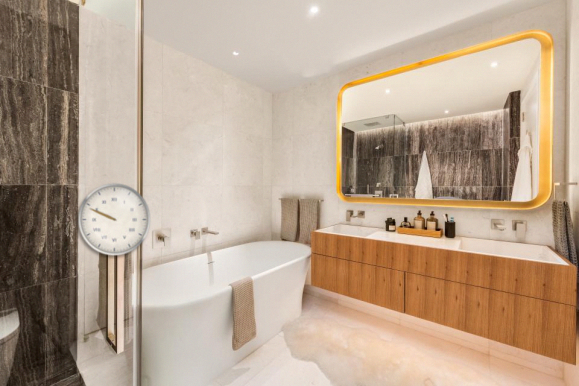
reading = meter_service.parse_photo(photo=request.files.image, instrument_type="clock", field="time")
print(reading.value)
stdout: 9:49
